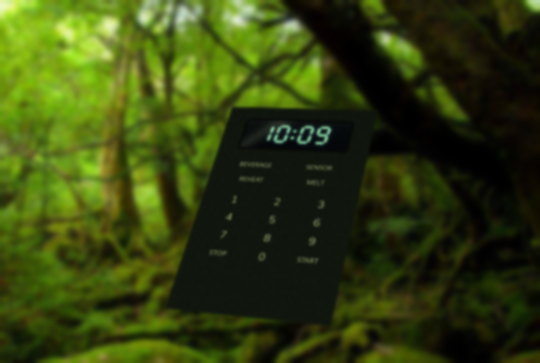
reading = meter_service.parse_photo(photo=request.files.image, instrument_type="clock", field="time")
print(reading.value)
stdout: 10:09
